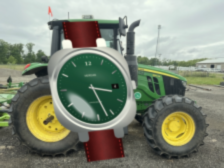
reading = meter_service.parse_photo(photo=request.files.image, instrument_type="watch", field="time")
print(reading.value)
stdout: 3:27
